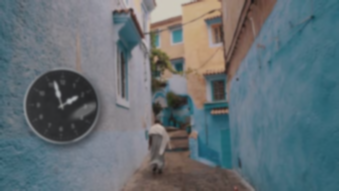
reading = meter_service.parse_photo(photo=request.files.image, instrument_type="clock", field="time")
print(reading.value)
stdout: 1:57
